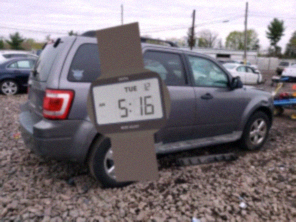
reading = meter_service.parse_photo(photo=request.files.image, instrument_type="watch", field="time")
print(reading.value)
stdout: 5:16
